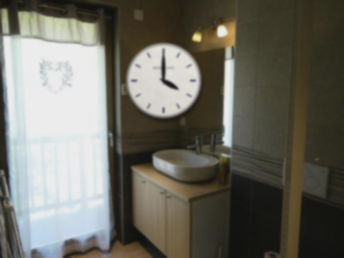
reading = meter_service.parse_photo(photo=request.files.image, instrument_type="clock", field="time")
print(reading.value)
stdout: 4:00
